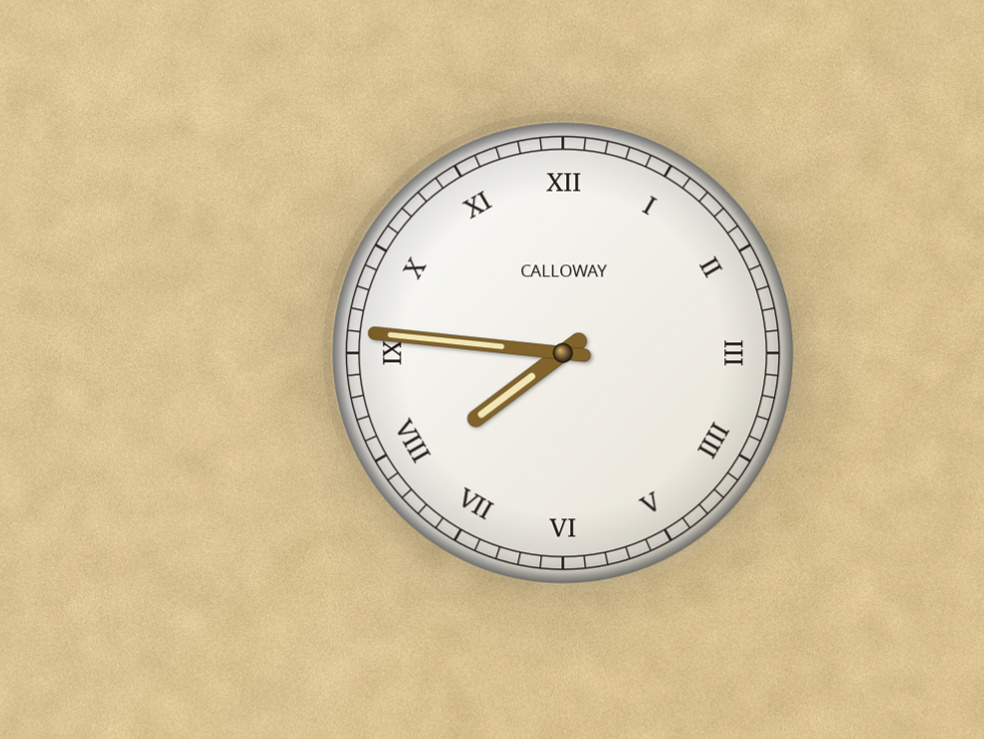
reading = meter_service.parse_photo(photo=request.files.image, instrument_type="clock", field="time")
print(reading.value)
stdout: 7:46
